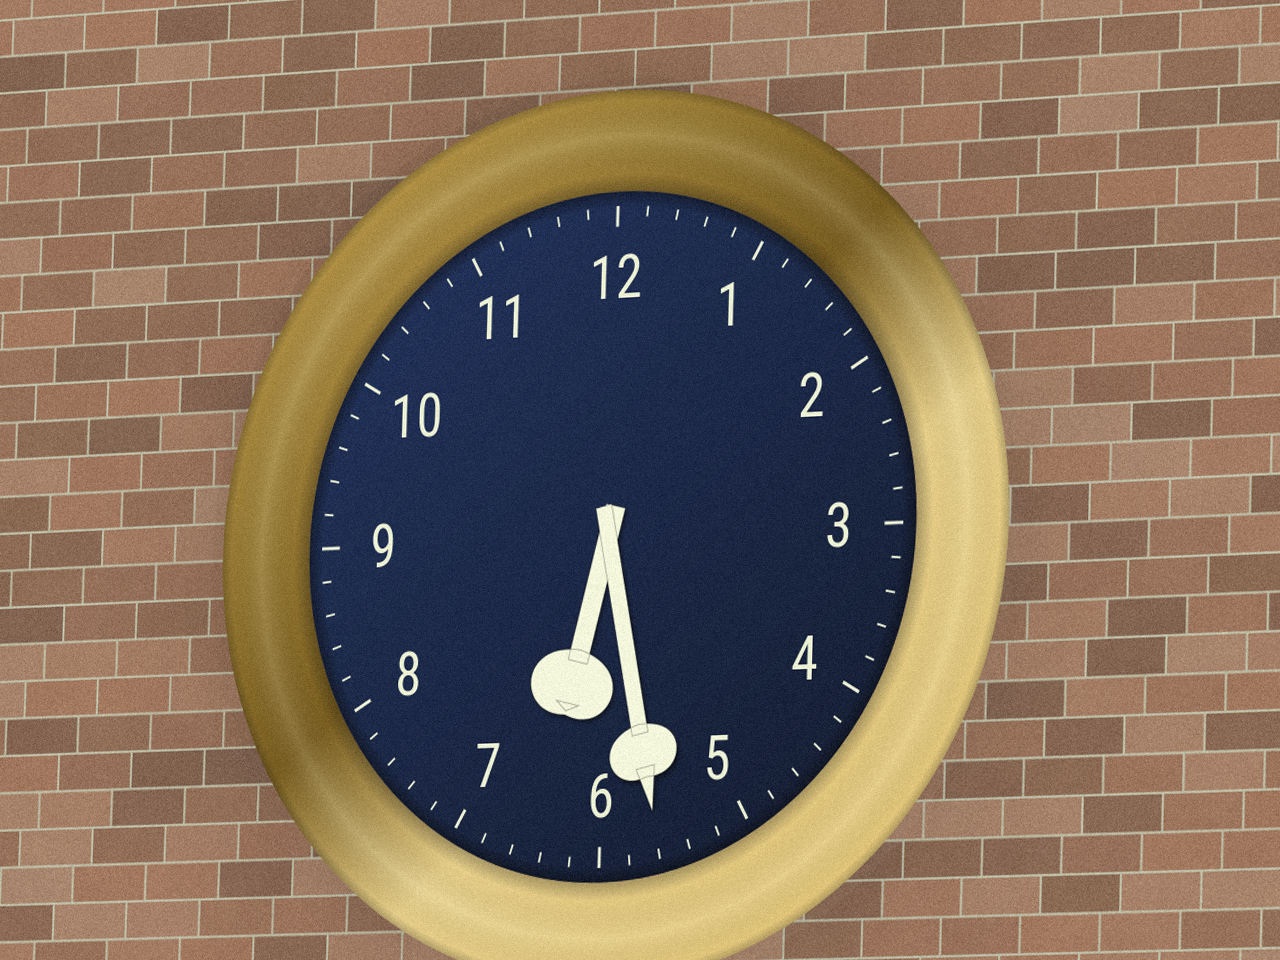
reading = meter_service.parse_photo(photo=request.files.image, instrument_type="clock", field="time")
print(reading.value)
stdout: 6:28
